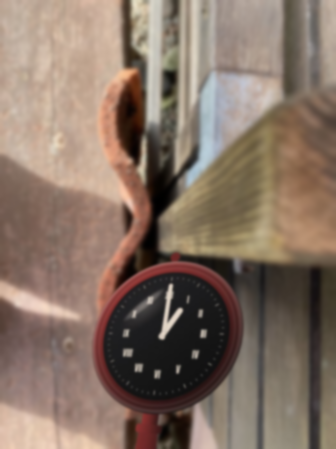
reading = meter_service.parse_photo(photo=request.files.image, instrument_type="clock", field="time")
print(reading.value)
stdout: 1:00
